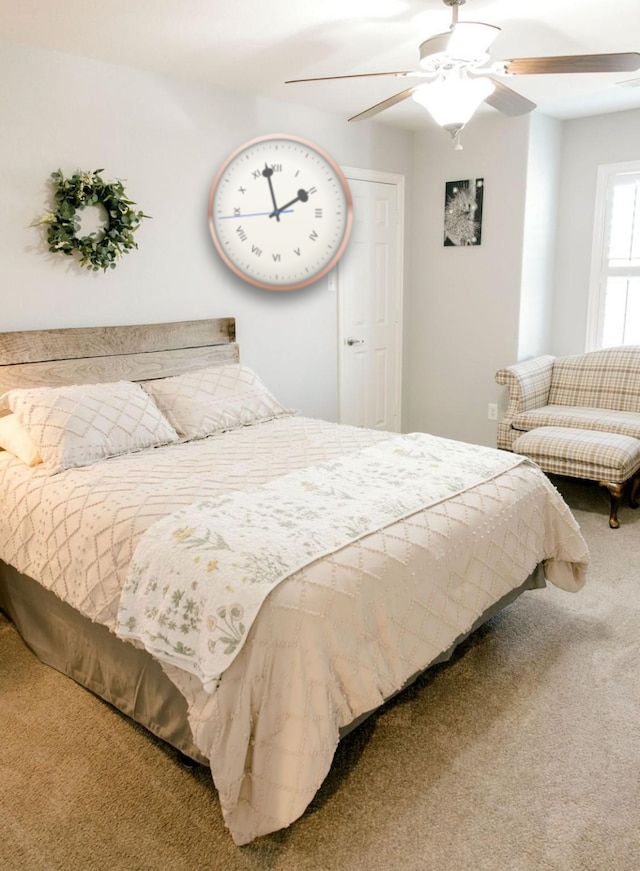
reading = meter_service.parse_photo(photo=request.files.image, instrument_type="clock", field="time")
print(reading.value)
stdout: 1:57:44
